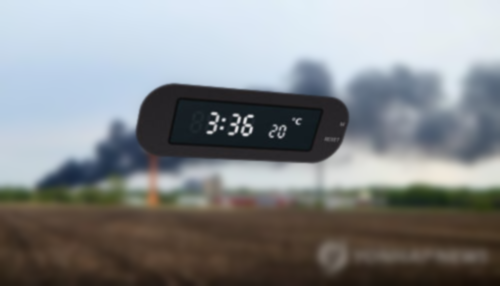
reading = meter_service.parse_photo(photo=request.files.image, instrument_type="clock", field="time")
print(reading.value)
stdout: 3:36
